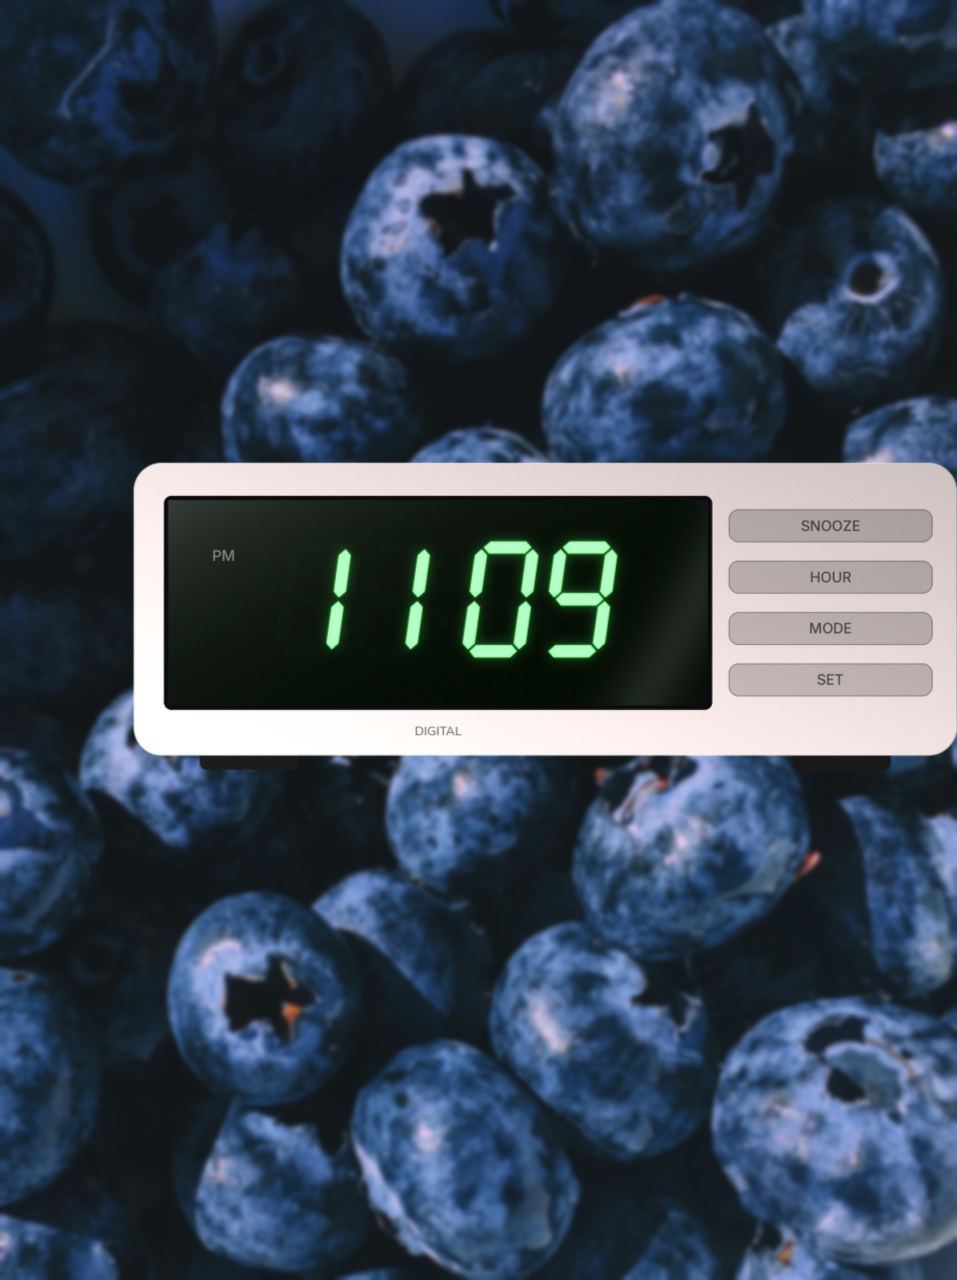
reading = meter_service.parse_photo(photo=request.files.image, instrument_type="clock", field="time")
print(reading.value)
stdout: 11:09
